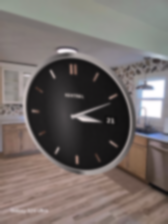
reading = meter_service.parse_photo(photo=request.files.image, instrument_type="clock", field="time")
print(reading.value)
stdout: 3:11
